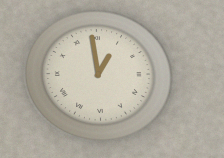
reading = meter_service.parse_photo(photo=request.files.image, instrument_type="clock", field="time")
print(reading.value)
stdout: 12:59
